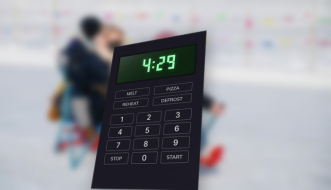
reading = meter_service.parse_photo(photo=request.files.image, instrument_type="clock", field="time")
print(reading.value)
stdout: 4:29
